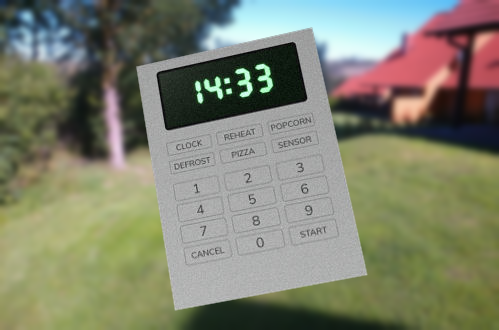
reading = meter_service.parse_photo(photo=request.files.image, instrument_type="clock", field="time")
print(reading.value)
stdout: 14:33
